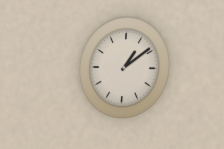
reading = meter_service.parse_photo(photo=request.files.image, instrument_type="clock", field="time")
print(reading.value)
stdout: 1:09
